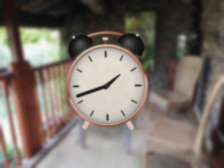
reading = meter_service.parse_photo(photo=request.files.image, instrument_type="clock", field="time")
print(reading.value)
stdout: 1:42
